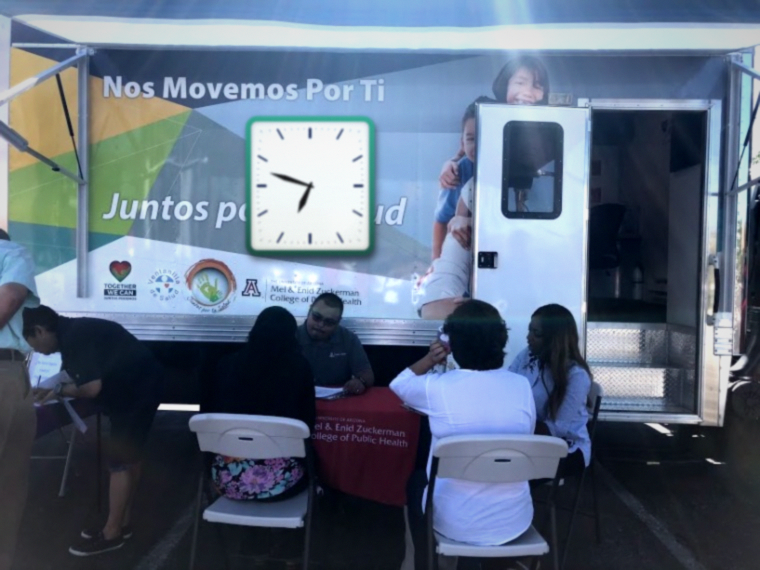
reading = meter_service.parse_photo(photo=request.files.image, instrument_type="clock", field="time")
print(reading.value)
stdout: 6:48
